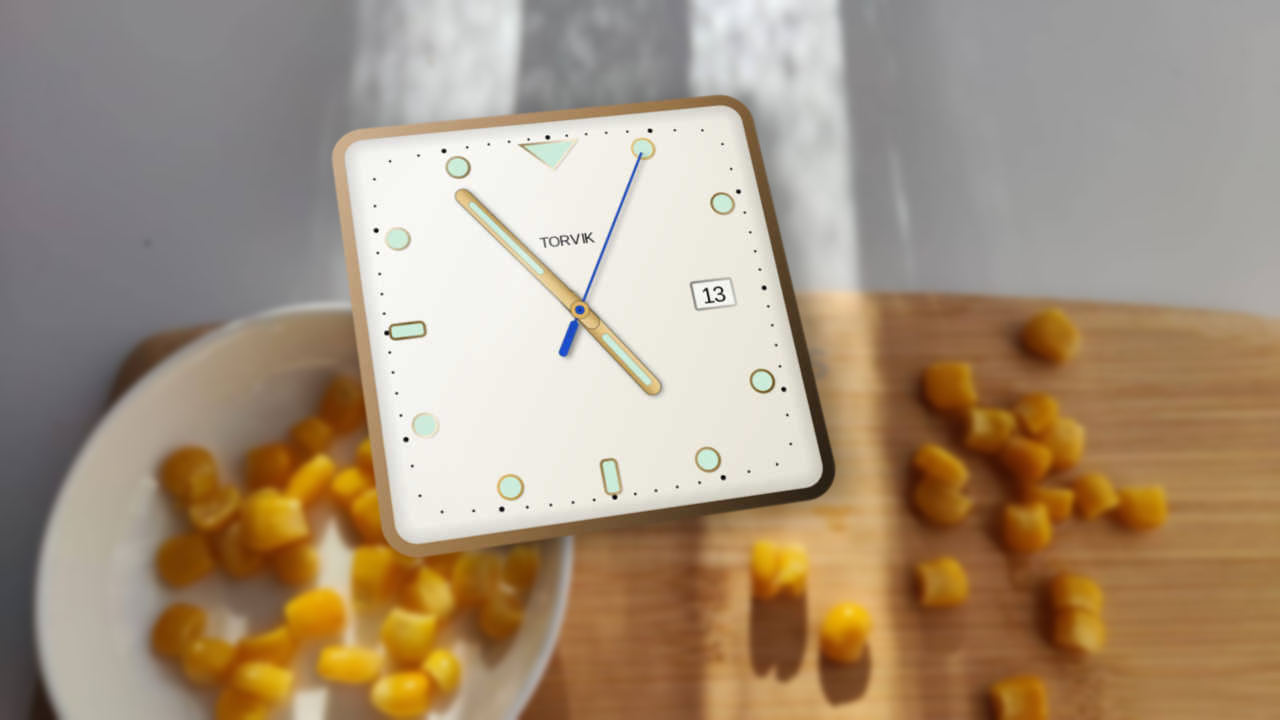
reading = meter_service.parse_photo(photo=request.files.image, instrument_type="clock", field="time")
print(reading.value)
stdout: 4:54:05
